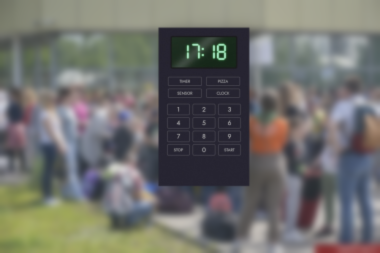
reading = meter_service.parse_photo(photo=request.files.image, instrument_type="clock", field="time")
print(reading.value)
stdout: 17:18
